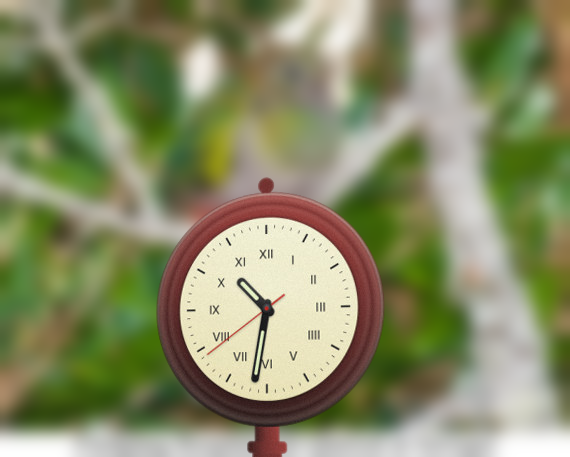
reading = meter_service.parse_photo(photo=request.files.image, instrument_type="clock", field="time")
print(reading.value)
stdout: 10:31:39
